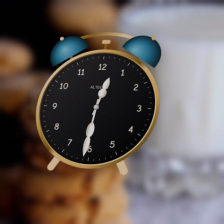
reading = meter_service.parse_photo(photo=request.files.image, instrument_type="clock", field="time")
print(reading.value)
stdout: 12:31
